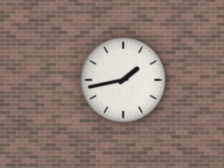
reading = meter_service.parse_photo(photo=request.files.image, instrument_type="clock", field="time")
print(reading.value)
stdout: 1:43
